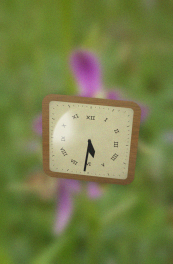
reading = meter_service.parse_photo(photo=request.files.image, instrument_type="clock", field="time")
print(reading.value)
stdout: 5:31
